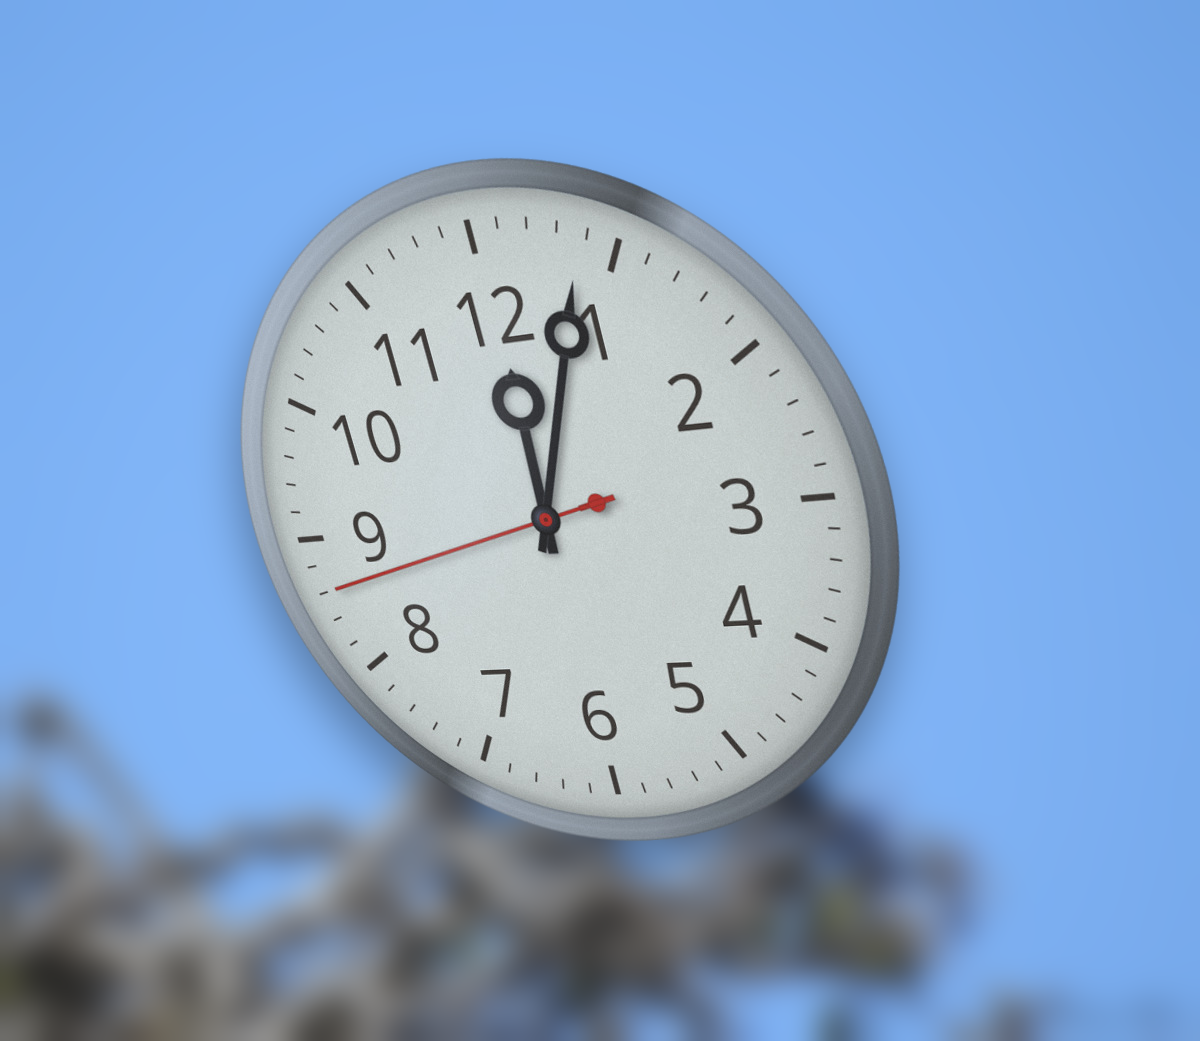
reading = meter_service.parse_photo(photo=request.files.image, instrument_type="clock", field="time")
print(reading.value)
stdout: 12:03:43
